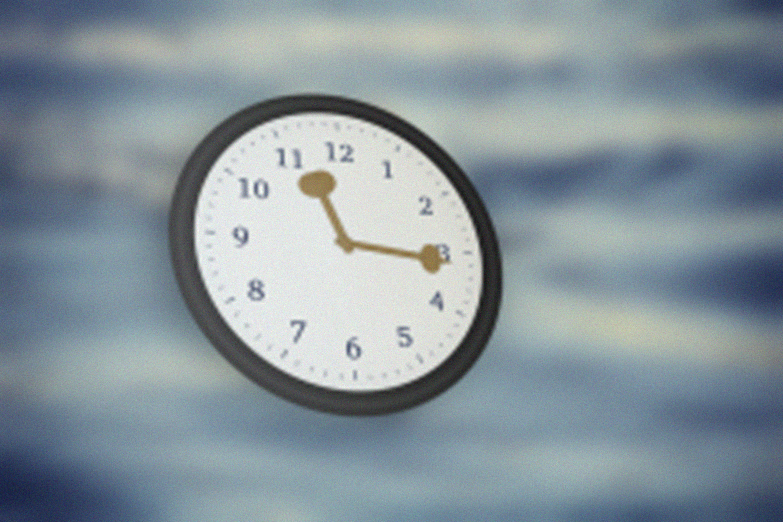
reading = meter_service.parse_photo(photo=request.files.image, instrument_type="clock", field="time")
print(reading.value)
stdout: 11:16
